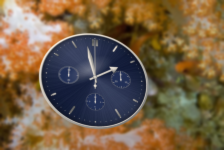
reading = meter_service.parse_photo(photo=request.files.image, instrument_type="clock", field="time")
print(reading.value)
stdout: 1:58
